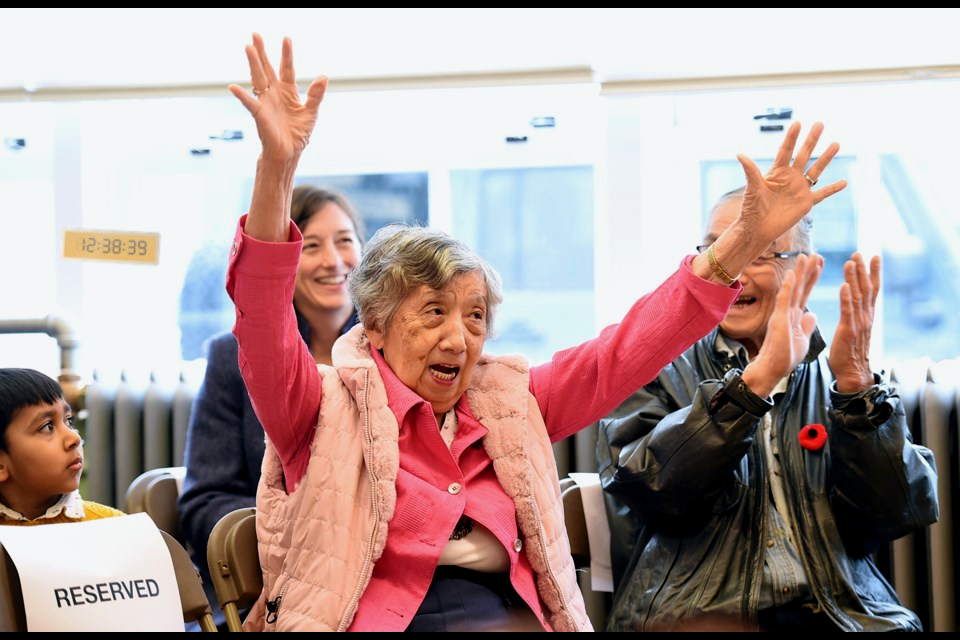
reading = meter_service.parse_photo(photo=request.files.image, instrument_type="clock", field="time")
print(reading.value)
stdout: 12:38:39
